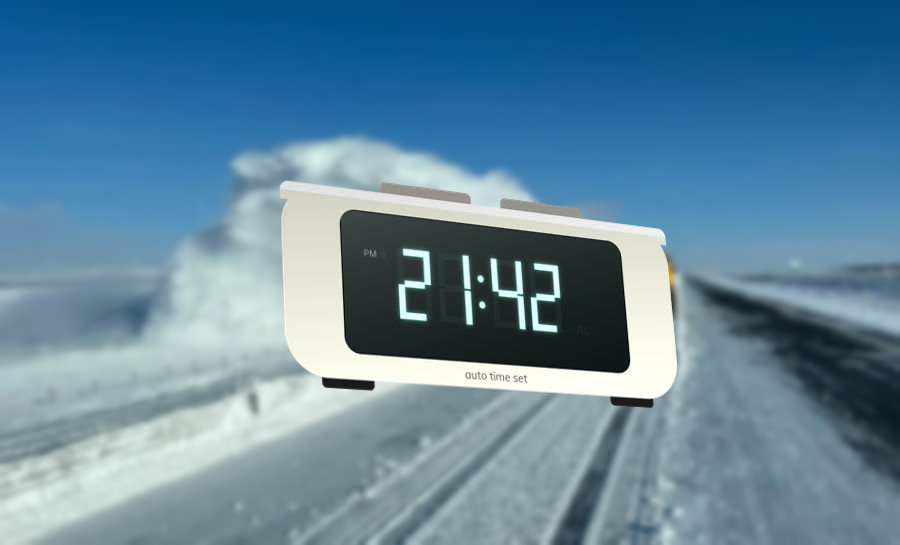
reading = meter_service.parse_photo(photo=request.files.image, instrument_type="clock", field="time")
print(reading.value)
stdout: 21:42
